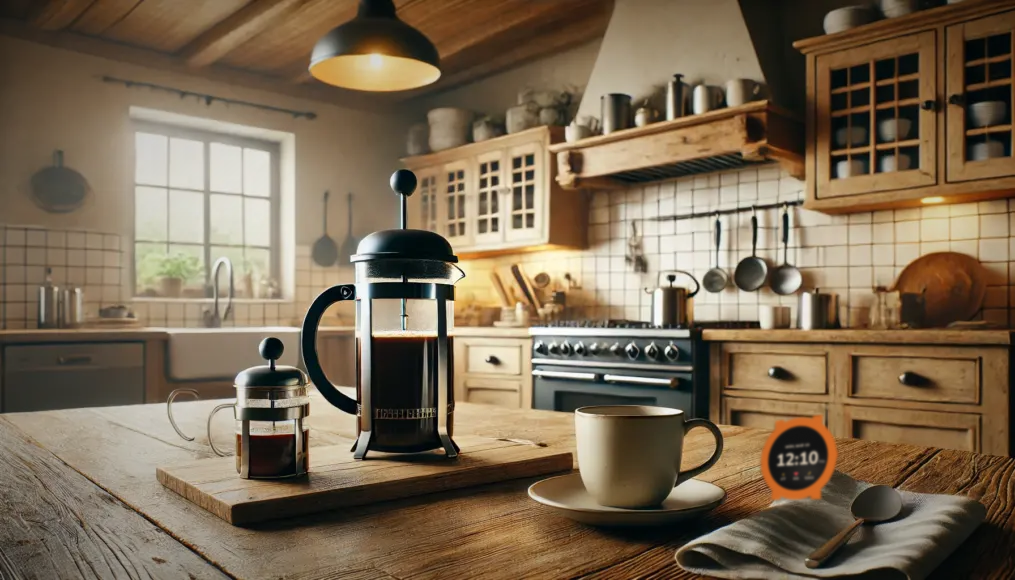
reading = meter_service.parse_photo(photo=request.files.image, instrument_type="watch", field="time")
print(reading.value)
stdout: 12:10
